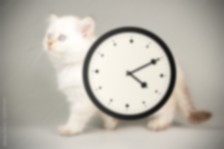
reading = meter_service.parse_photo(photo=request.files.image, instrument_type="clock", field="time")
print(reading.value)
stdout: 4:10
